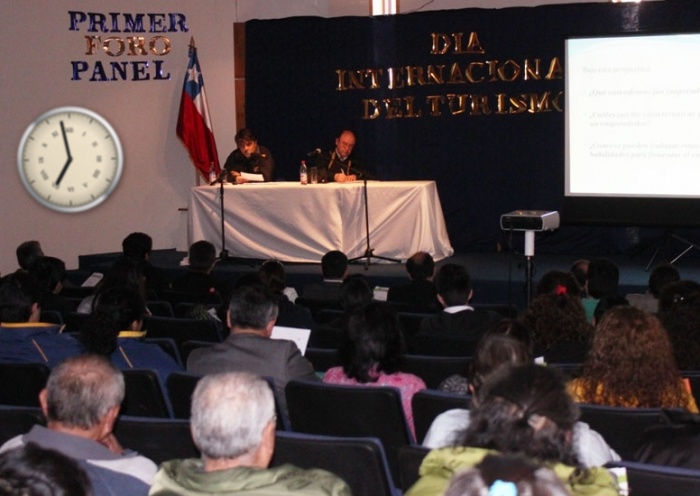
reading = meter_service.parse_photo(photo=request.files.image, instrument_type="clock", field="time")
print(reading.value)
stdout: 6:58
